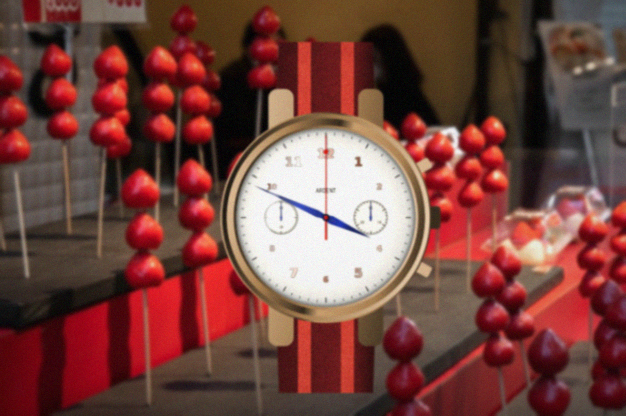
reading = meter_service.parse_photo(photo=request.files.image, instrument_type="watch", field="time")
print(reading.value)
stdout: 3:49
